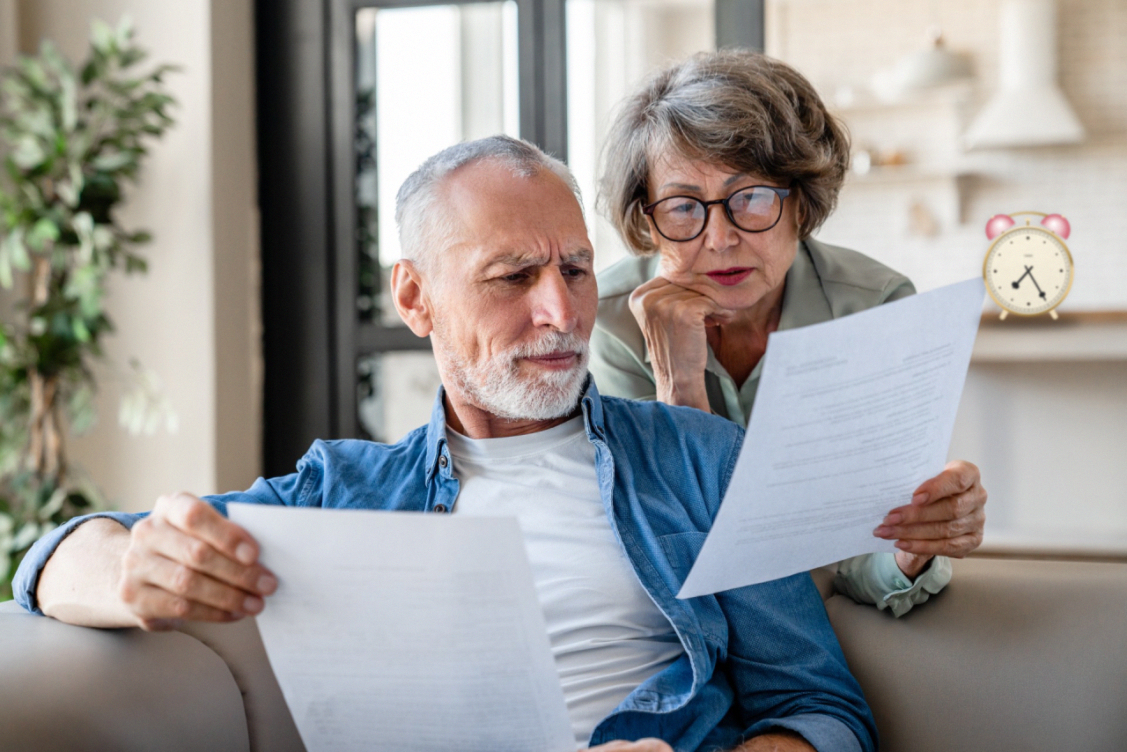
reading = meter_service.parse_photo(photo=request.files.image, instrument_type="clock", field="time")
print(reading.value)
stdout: 7:25
